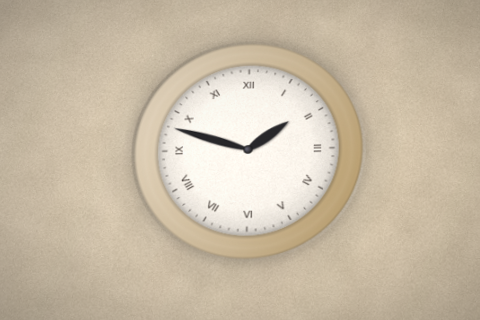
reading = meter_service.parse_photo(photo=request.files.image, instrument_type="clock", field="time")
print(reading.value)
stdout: 1:48
